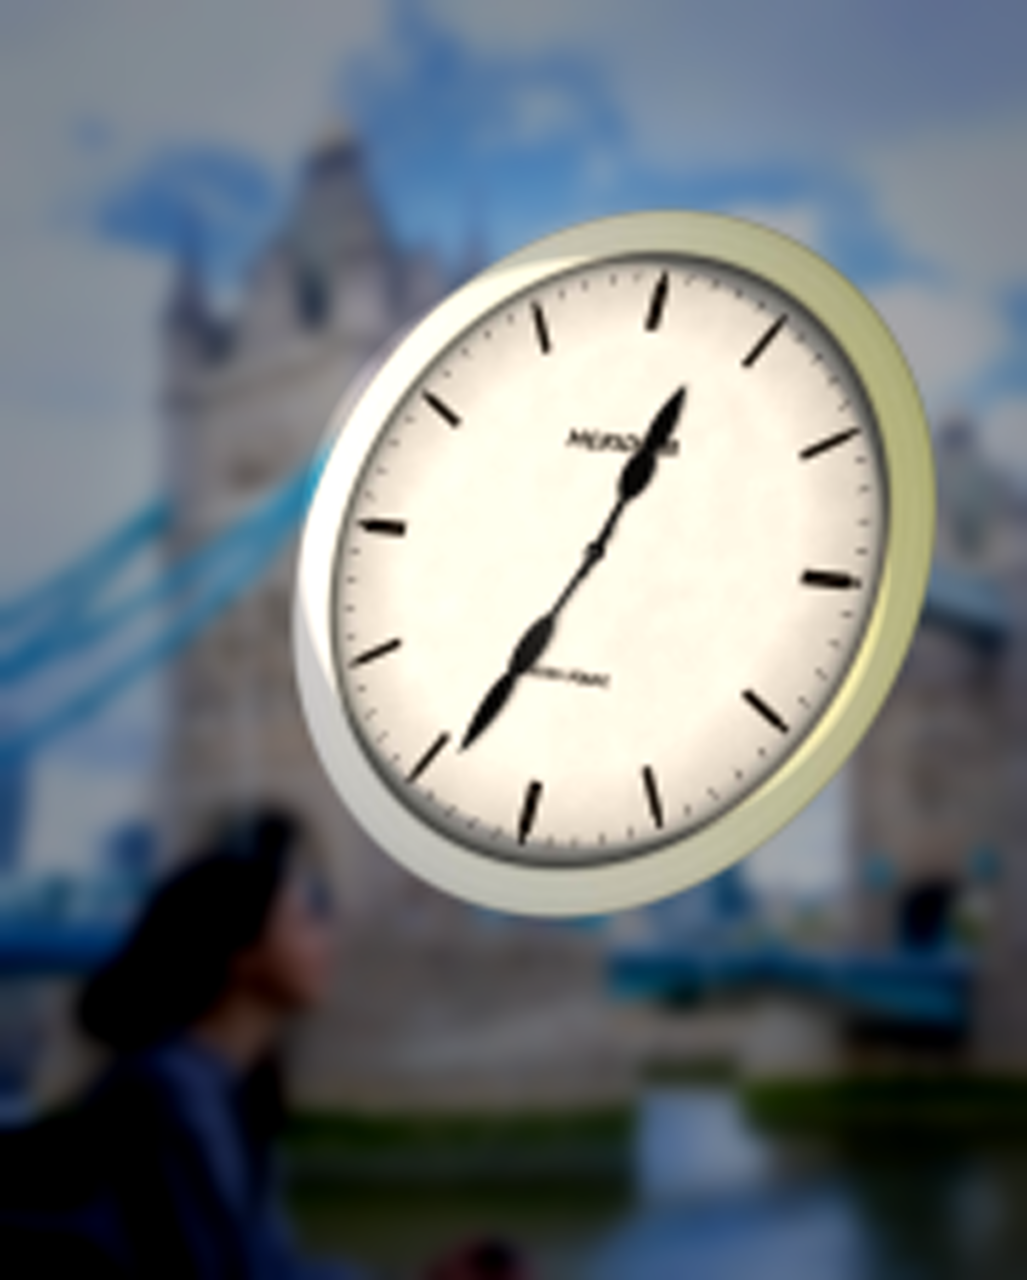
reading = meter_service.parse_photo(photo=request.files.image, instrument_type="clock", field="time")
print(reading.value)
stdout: 12:34
